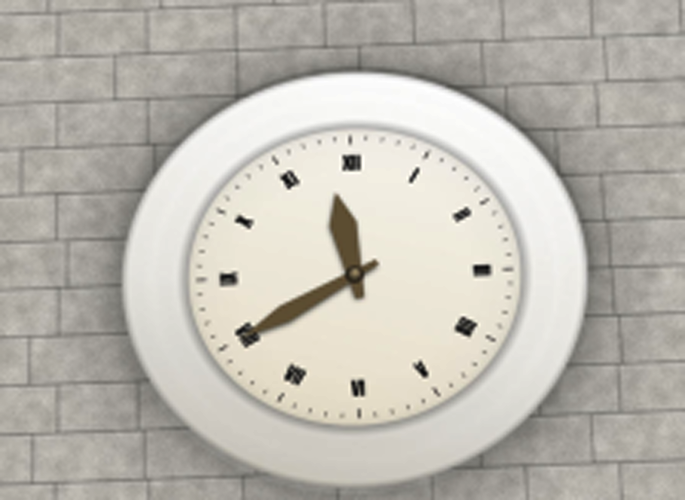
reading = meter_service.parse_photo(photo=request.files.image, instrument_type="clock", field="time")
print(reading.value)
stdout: 11:40
